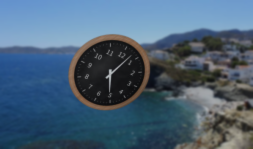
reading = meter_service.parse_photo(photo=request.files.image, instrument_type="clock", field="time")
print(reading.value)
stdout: 5:03
